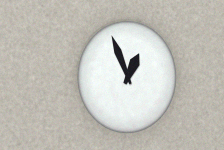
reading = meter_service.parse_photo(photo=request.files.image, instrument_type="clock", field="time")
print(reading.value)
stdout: 12:56
